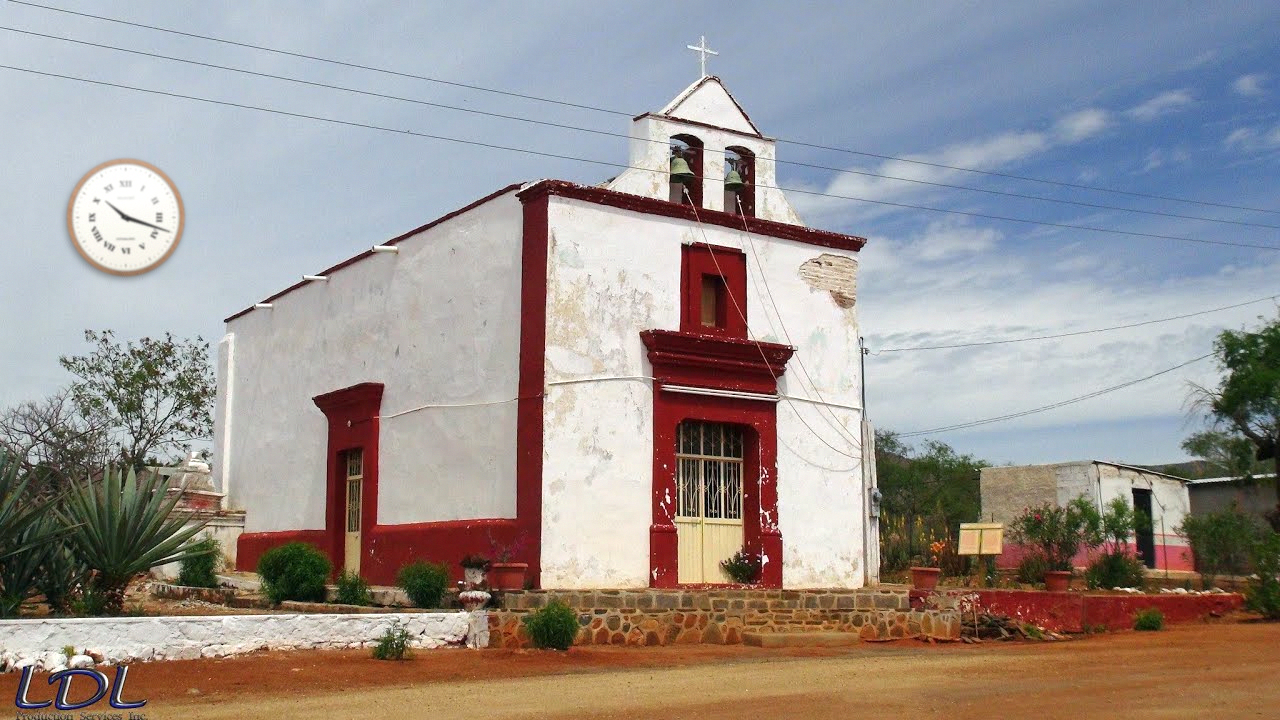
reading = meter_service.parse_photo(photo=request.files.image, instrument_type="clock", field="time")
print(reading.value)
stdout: 10:18
